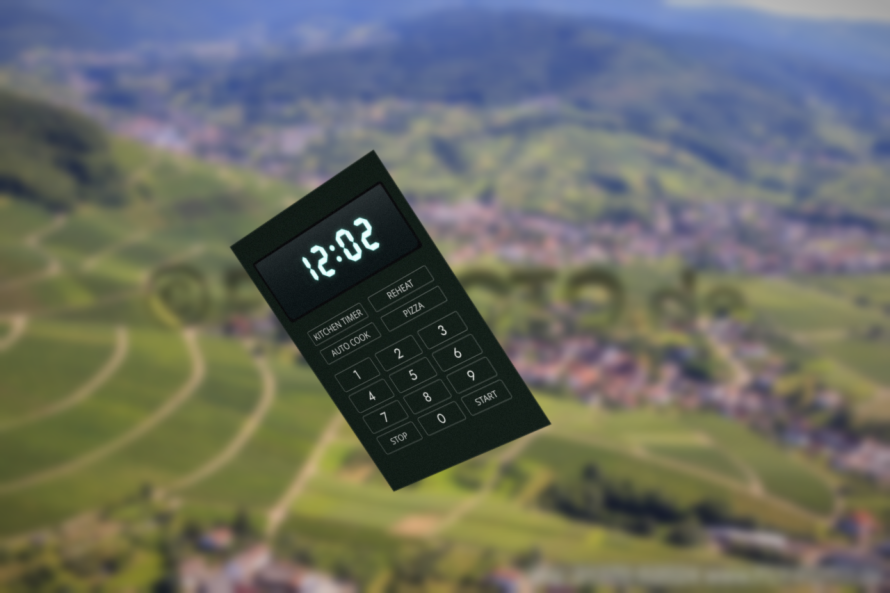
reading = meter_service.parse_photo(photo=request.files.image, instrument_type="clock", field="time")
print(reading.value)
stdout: 12:02
